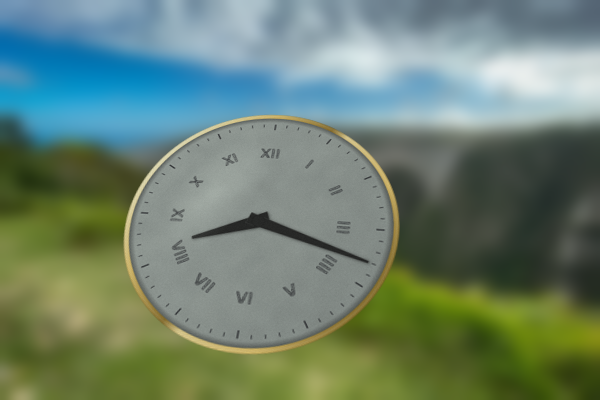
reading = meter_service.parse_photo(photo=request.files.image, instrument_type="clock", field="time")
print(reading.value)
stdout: 8:18
